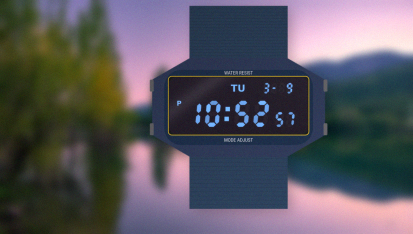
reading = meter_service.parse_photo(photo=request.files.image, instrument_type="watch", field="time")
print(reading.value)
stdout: 10:52:57
